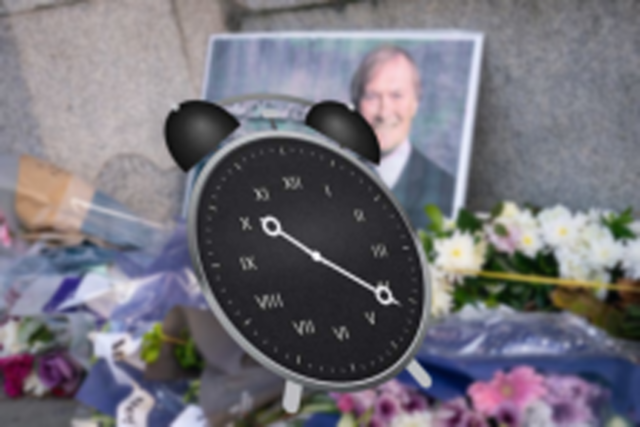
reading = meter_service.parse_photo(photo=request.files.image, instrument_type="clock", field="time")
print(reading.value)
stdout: 10:21
